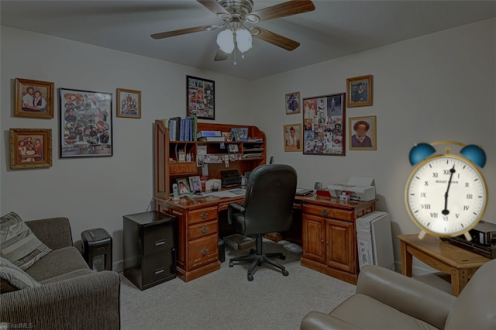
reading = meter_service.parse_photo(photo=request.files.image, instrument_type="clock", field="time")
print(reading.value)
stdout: 6:02
